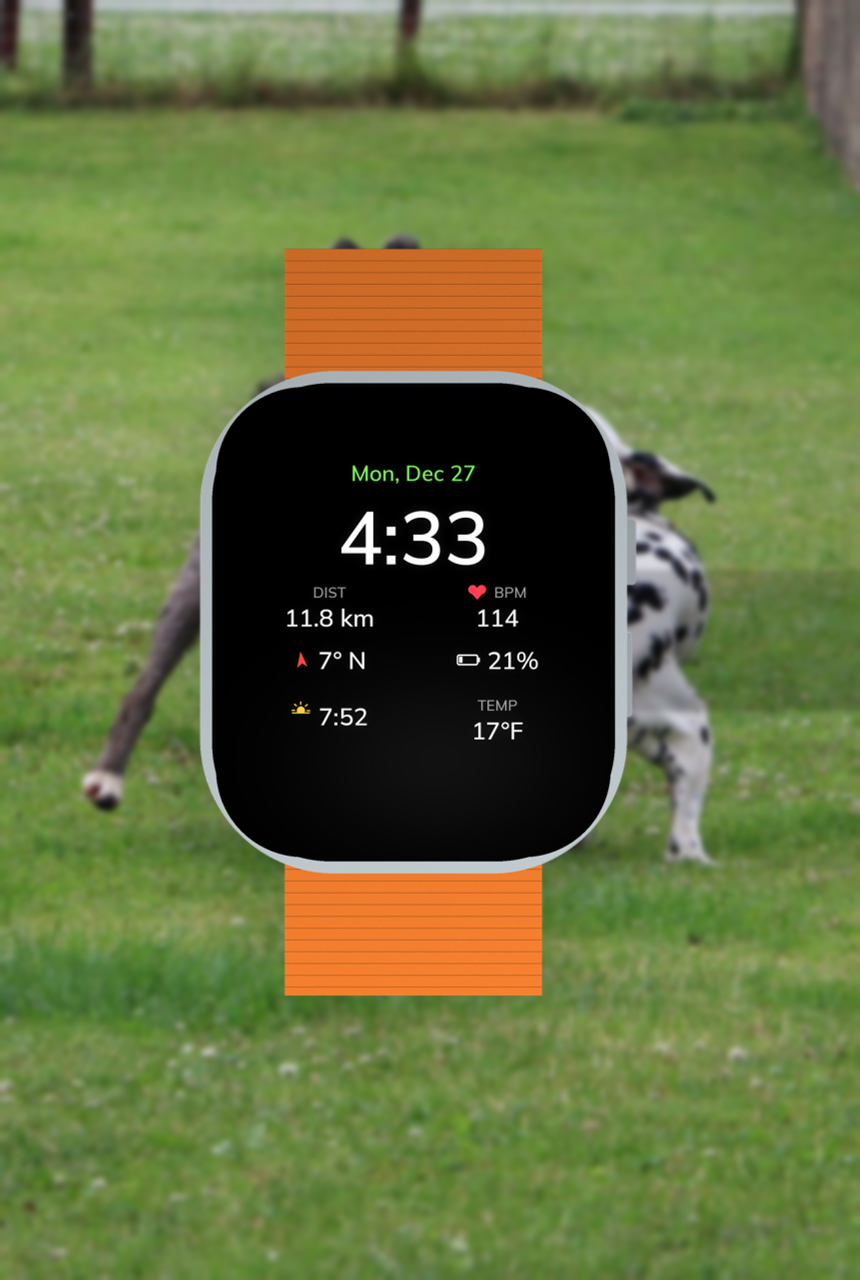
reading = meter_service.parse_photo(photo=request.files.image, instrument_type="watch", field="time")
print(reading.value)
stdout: 4:33
